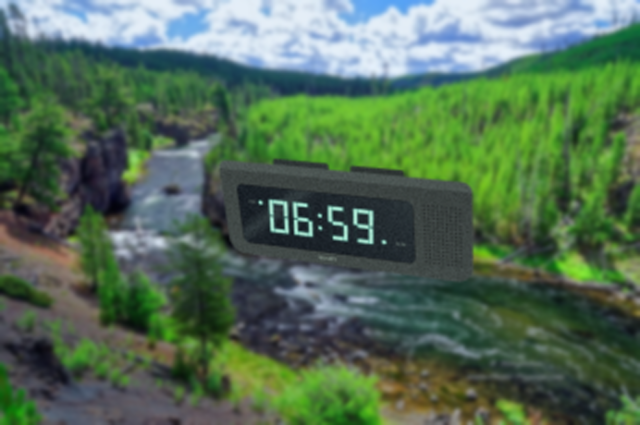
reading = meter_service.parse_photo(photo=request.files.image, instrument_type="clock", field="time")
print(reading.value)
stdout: 6:59
